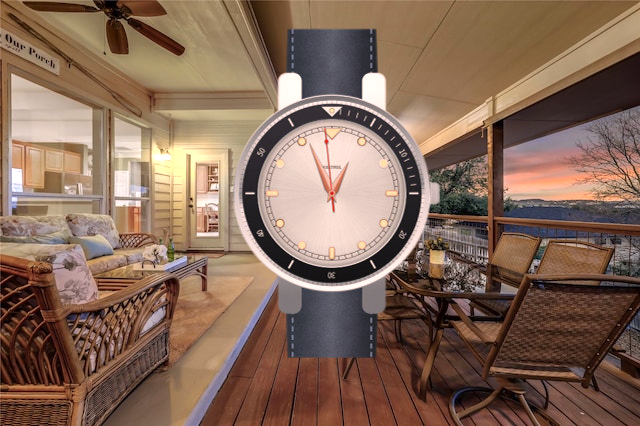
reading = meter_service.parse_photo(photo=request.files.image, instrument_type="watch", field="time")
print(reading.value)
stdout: 12:55:59
